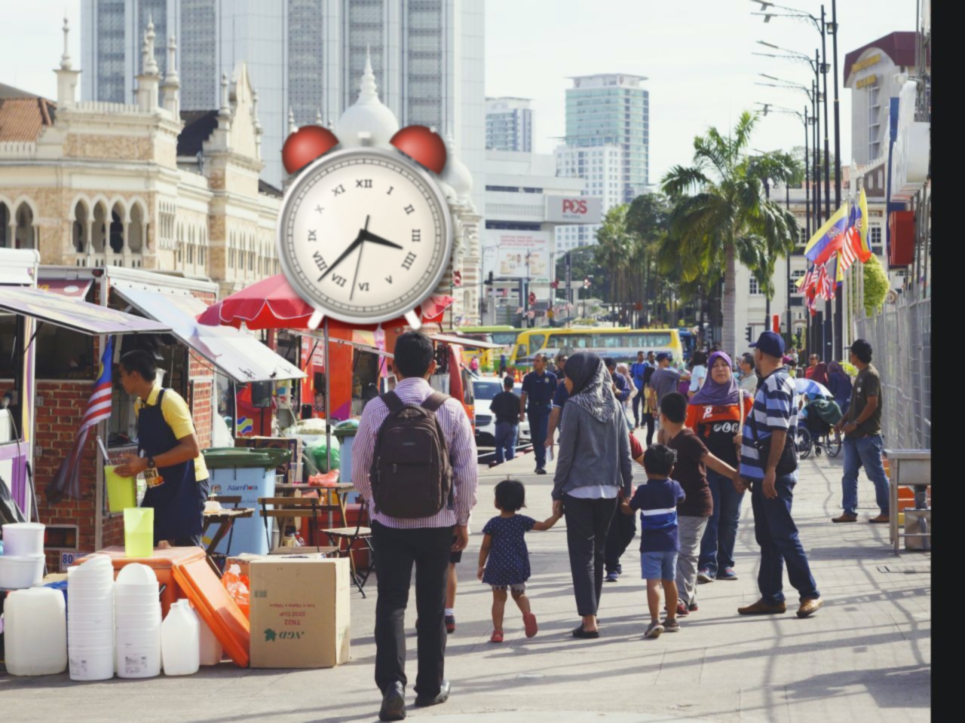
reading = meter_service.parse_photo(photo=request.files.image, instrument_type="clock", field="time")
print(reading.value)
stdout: 3:37:32
